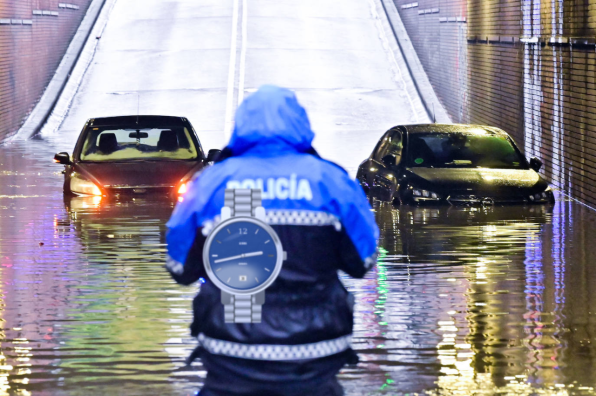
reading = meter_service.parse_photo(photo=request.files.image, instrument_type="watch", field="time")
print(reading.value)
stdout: 2:43
